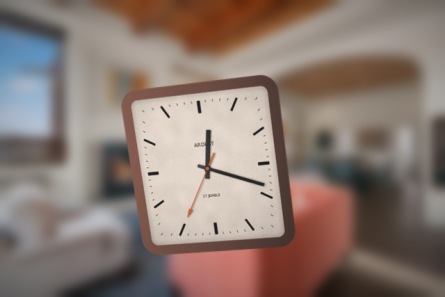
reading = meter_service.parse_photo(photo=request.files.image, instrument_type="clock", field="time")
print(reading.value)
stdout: 12:18:35
